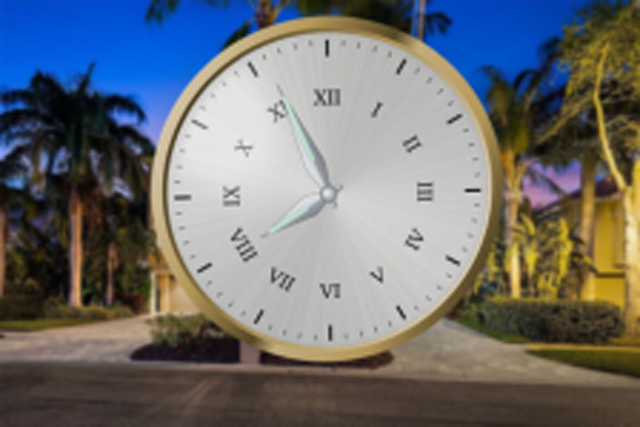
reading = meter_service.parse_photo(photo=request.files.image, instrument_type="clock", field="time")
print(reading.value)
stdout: 7:56
